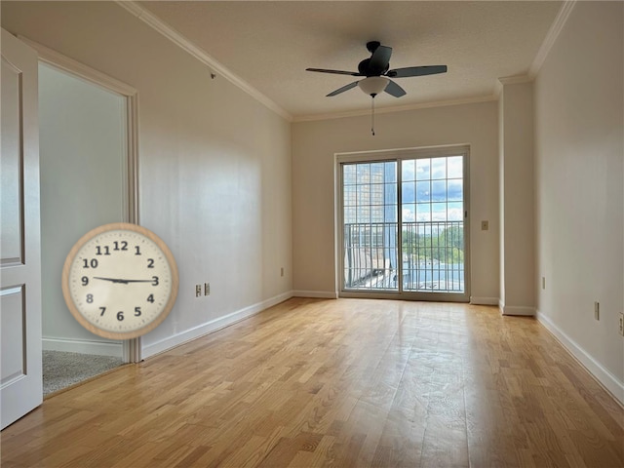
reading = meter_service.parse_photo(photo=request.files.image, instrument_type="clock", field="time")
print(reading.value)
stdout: 9:15
